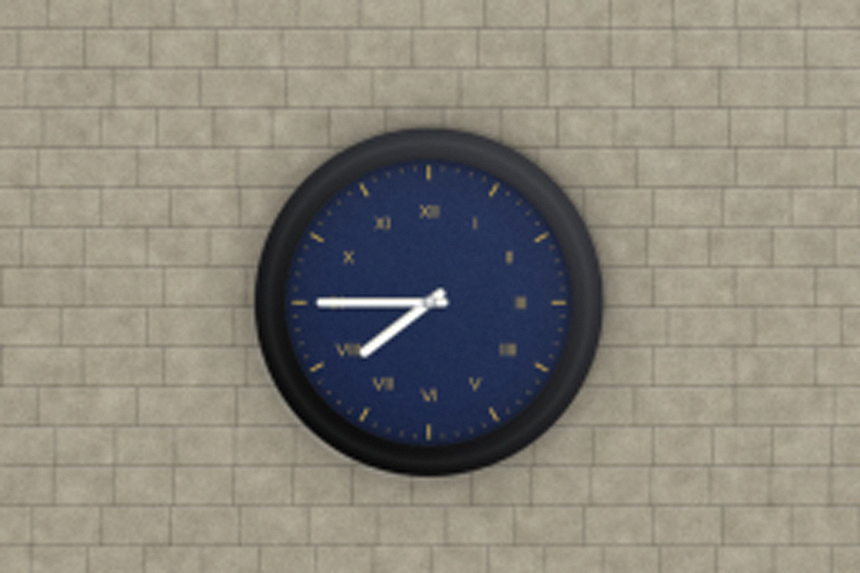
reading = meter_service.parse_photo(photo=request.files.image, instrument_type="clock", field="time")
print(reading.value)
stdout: 7:45
